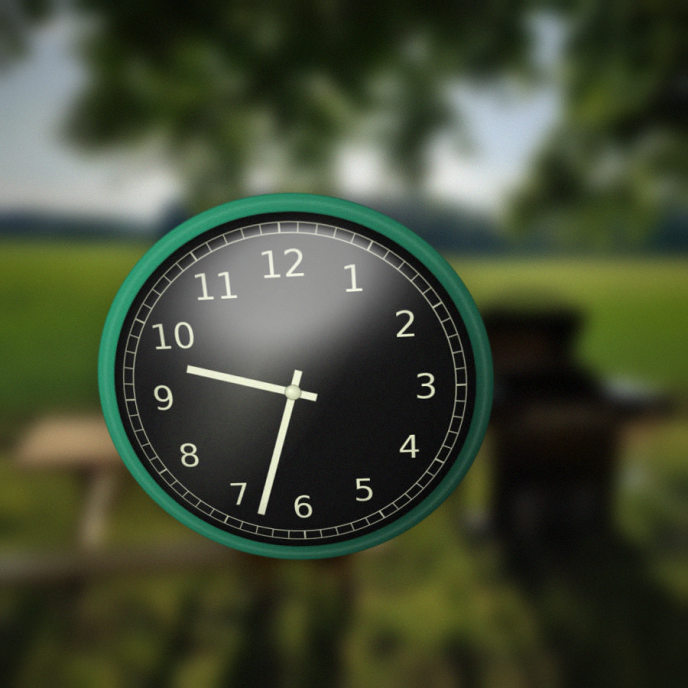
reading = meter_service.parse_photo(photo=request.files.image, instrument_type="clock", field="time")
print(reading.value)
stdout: 9:33
